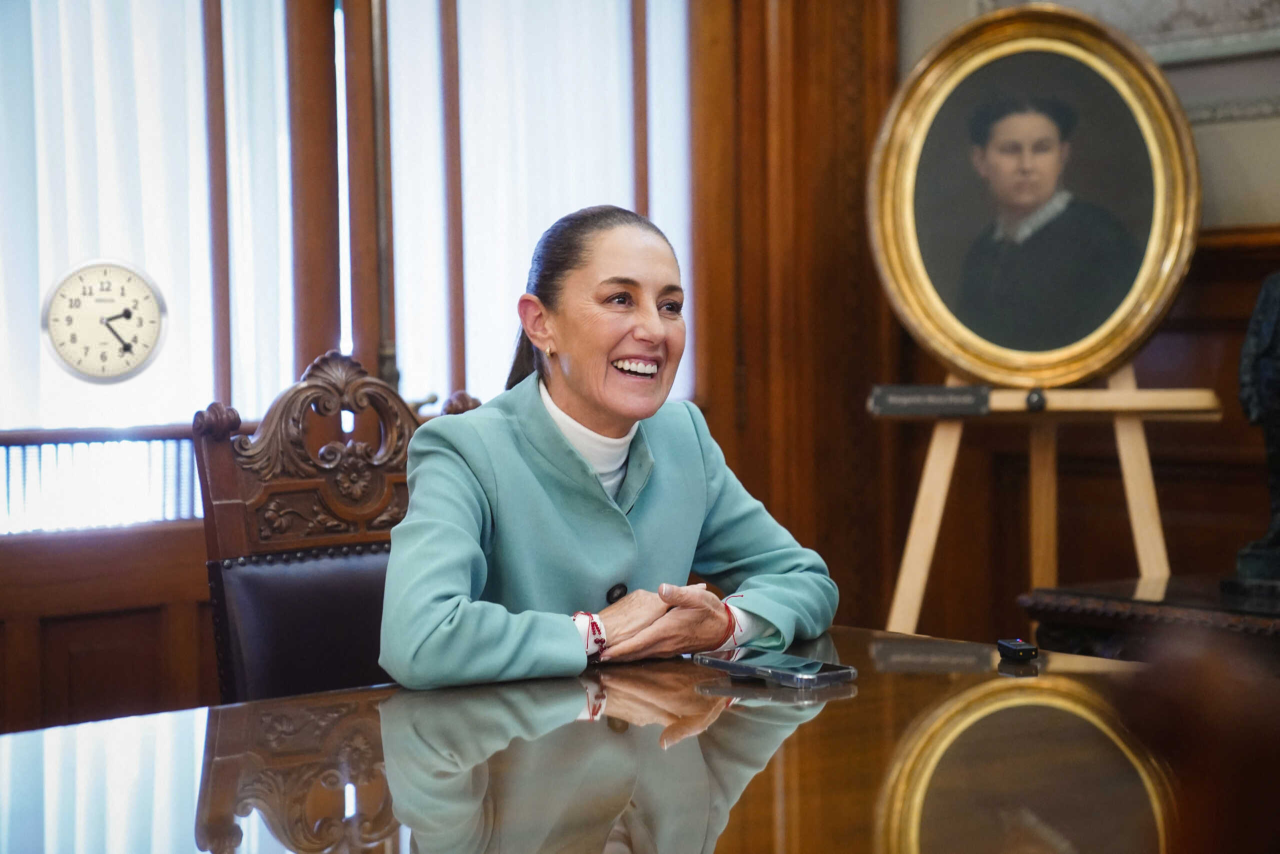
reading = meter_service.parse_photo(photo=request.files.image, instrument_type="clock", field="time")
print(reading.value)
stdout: 2:23
